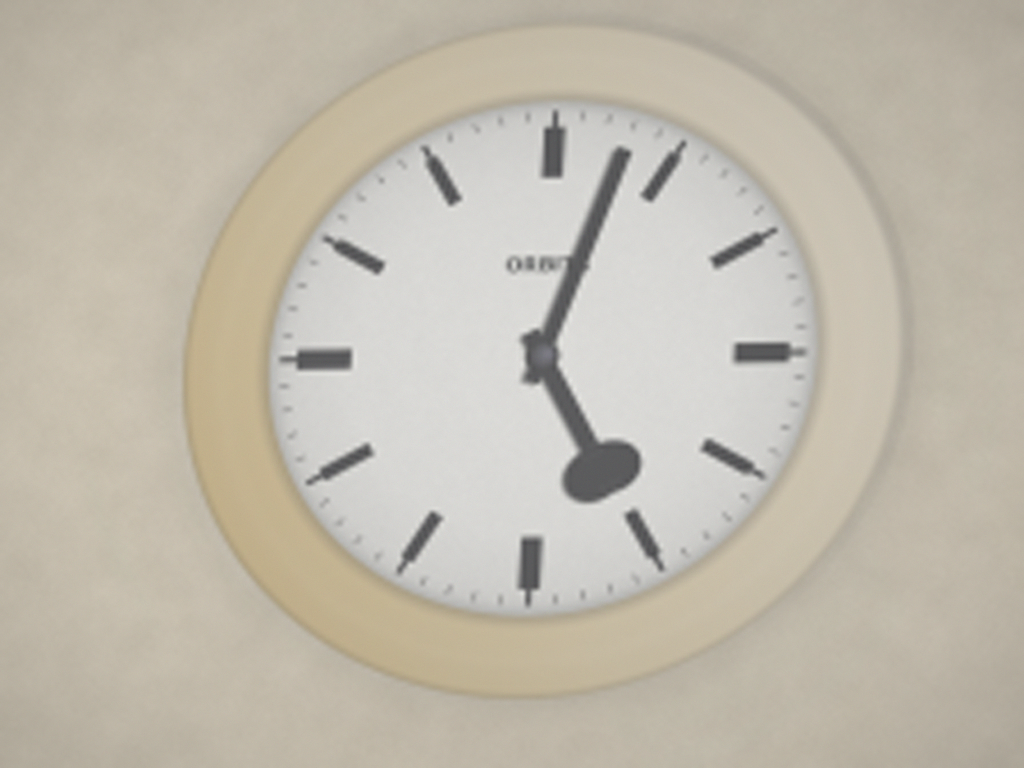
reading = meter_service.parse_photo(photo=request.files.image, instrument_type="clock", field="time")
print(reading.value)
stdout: 5:03
